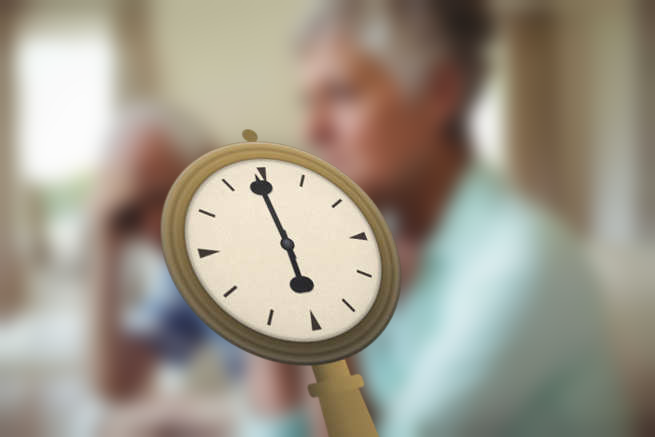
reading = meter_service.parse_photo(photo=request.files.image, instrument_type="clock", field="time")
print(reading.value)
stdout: 5:59
